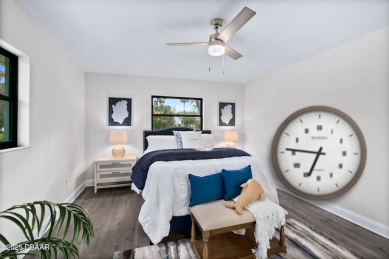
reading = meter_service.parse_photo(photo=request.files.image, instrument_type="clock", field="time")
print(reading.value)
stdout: 6:46
